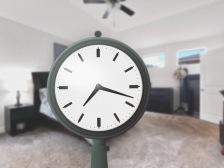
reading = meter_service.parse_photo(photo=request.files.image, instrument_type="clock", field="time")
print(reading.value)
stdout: 7:18
